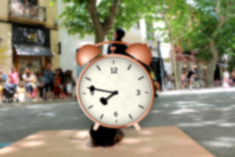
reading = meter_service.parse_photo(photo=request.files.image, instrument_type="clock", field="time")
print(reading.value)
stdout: 7:47
